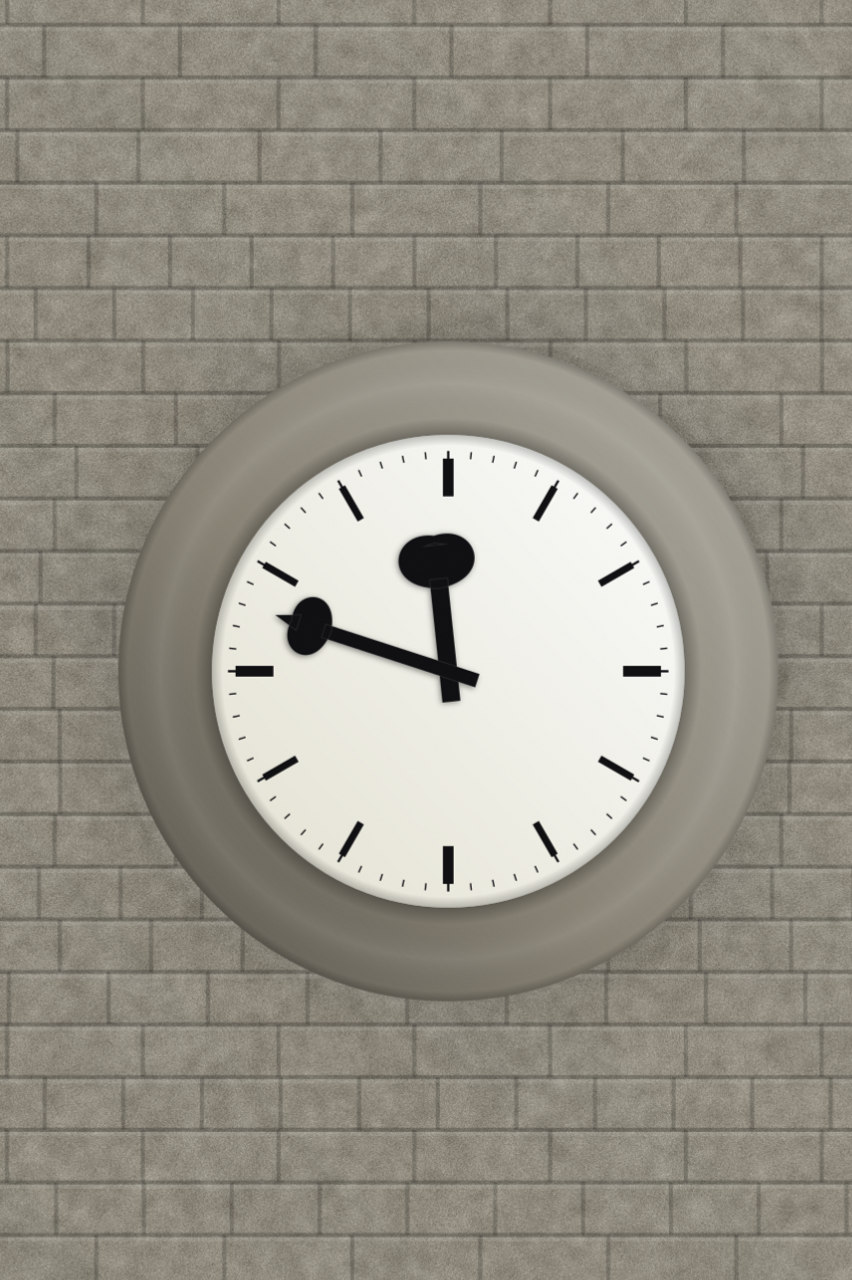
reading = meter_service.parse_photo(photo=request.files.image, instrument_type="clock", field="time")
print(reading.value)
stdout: 11:48
